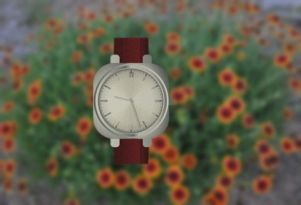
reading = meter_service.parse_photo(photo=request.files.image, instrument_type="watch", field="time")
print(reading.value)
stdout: 9:27
